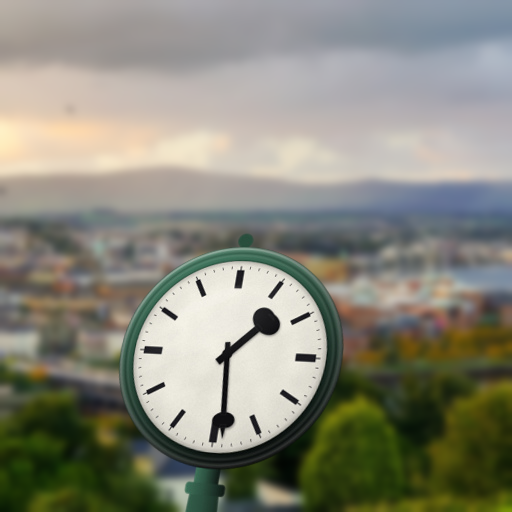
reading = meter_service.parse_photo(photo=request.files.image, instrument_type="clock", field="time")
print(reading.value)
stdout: 1:29
